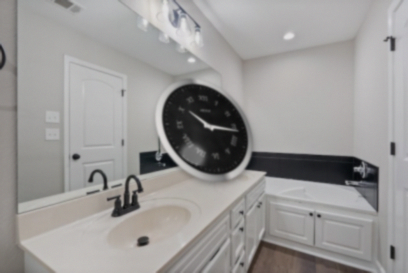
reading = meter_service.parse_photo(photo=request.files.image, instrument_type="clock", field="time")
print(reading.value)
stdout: 10:16
